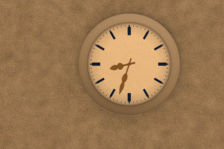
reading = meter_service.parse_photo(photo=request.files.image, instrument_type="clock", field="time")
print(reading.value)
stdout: 8:33
